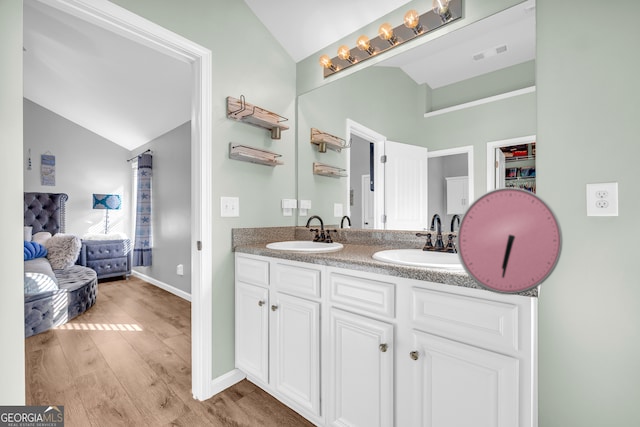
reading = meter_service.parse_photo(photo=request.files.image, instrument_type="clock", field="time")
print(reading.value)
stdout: 6:32
